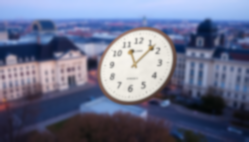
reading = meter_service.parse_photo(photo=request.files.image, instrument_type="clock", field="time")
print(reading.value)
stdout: 11:07
